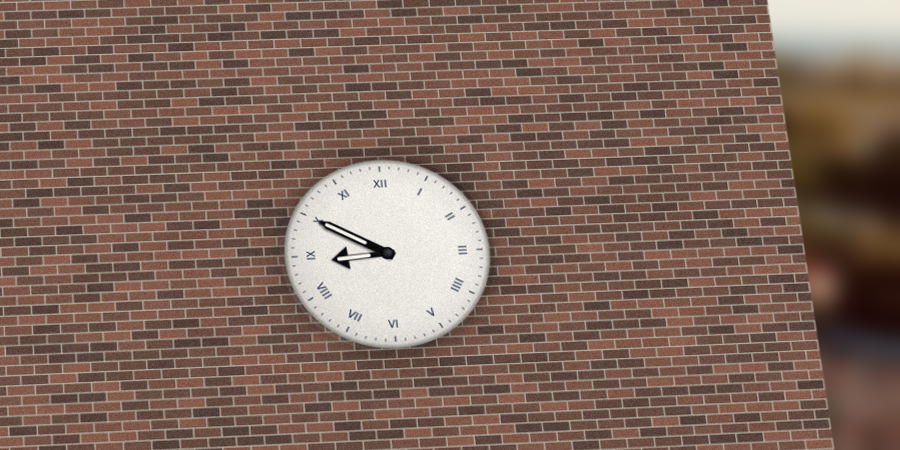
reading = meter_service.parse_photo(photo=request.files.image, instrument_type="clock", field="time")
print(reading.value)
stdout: 8:50
